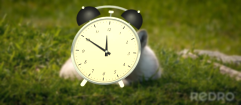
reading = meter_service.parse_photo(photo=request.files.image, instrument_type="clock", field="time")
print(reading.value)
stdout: 11:50
